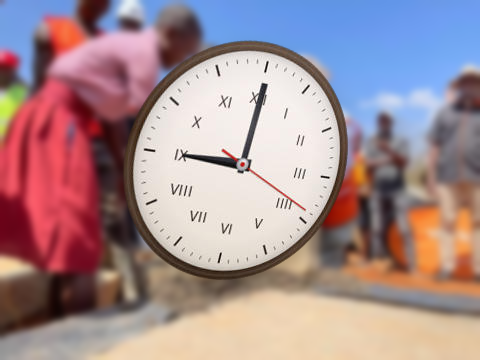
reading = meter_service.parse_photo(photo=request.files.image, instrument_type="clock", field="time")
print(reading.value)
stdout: 9:00:19
